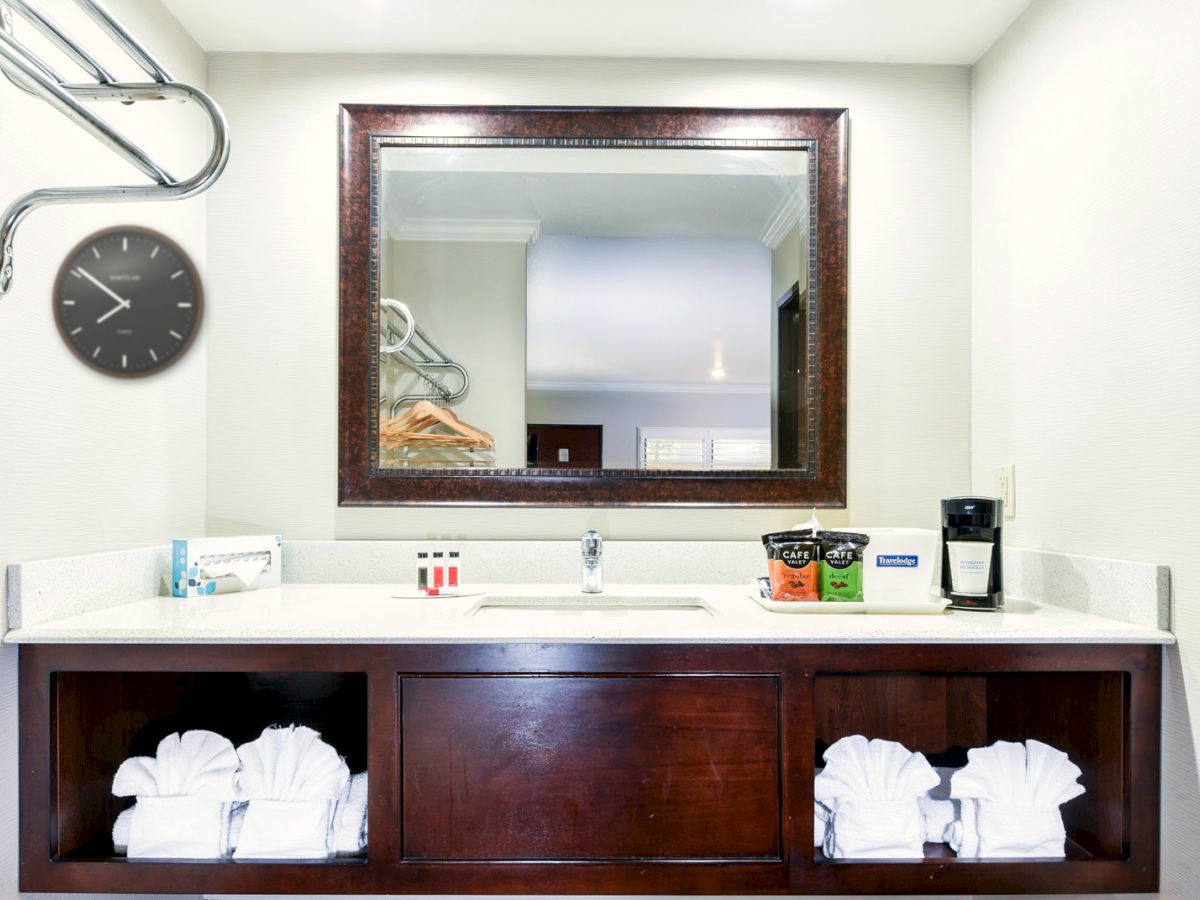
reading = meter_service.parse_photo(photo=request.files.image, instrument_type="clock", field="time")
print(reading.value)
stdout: 7:51
